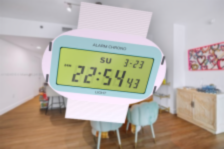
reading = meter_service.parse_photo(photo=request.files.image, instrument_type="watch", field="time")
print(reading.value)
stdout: 22:54:43
